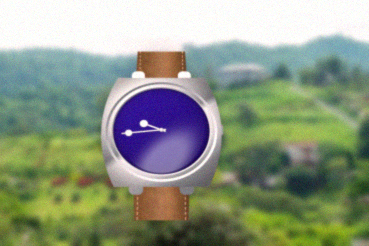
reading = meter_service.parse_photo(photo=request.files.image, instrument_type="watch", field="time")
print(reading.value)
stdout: 9:44
